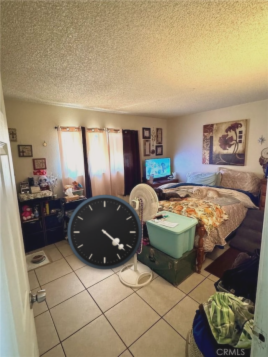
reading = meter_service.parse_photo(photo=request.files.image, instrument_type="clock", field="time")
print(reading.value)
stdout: 4:22
